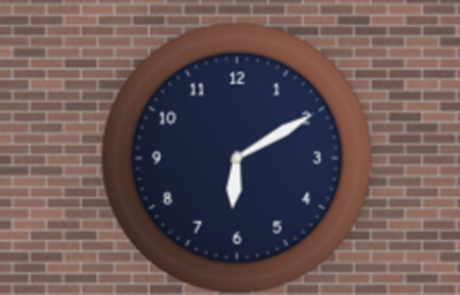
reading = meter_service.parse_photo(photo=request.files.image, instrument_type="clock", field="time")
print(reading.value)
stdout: 6:10
